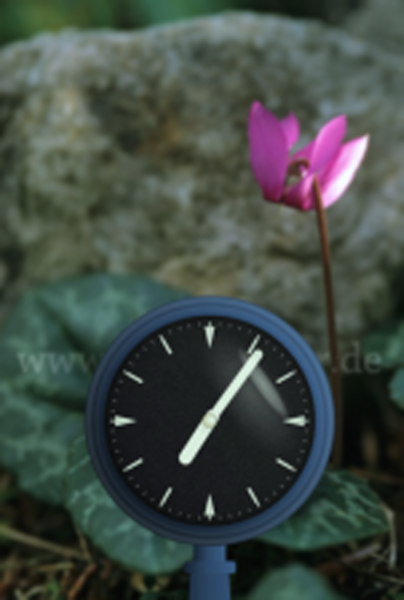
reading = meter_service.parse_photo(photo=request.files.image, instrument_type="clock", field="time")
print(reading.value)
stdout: 7:06
